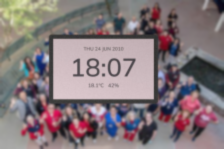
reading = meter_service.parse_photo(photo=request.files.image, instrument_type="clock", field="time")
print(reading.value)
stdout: 18:07
